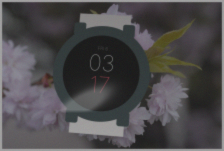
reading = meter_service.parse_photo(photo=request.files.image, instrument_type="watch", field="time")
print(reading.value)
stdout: 3:17
